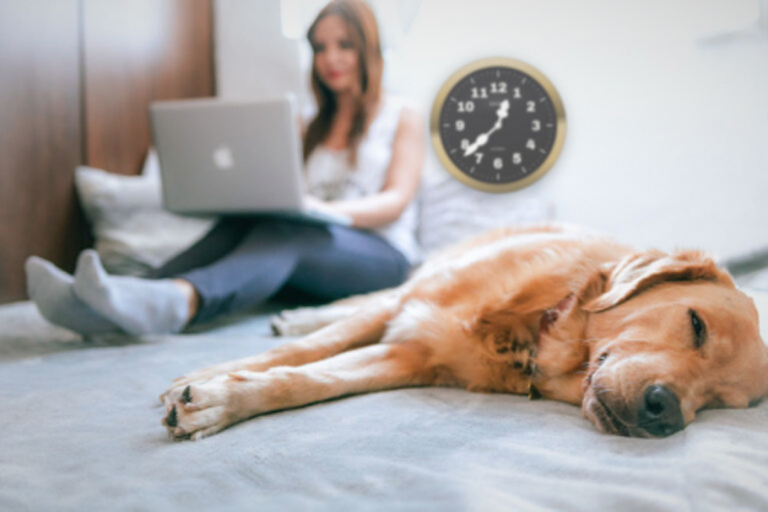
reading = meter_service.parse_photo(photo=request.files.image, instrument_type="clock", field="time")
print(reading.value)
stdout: 12:38
